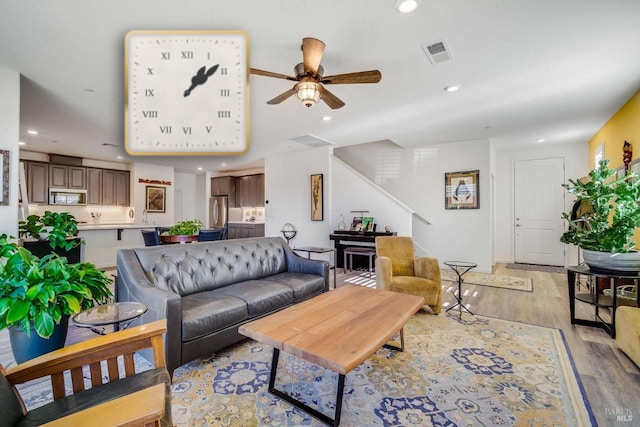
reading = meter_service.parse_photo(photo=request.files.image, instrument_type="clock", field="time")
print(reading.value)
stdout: 1:08
